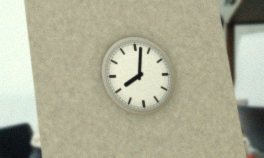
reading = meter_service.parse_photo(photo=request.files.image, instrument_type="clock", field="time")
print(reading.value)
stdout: 8:02
